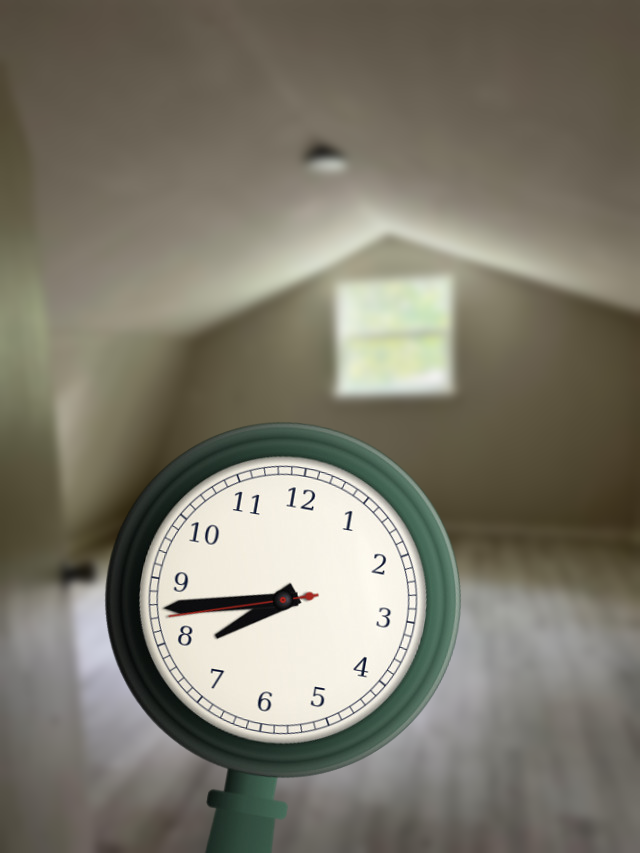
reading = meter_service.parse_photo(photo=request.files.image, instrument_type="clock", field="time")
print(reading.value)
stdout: 7:42:42
